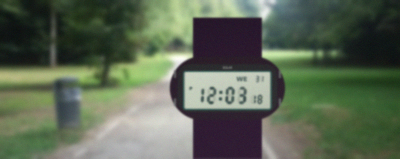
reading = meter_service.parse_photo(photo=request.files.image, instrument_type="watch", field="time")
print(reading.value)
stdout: 12:03
